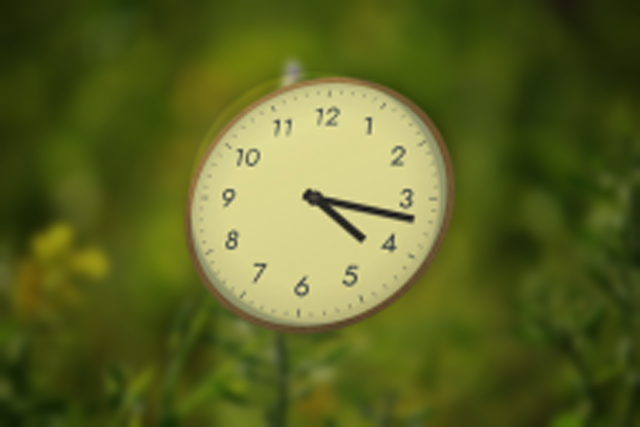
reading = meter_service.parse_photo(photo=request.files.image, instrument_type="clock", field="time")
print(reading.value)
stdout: 4:17
